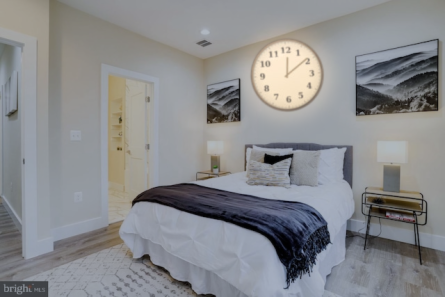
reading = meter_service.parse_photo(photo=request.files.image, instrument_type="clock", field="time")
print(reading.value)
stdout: 12:09
